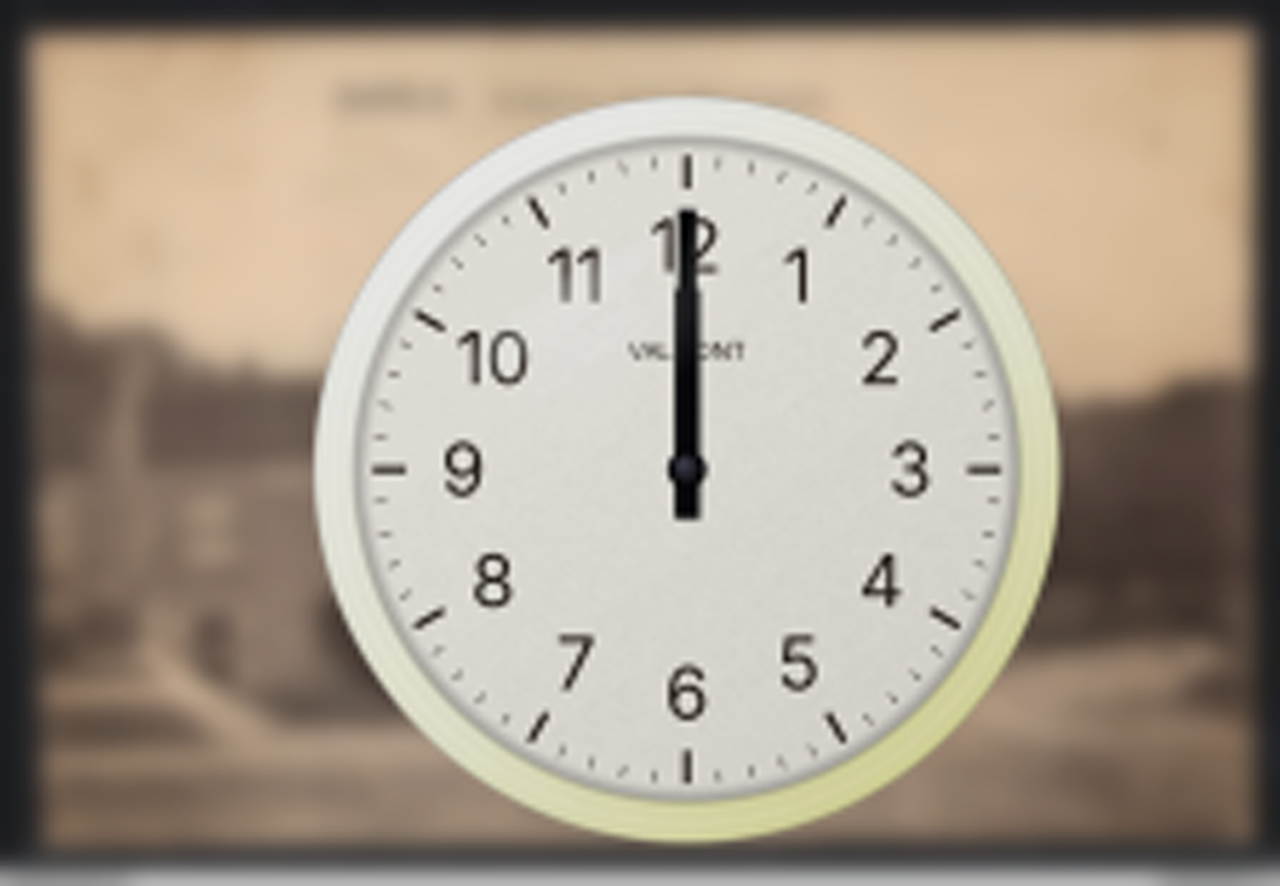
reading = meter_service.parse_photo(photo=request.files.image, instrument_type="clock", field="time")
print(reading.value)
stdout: 12:00
